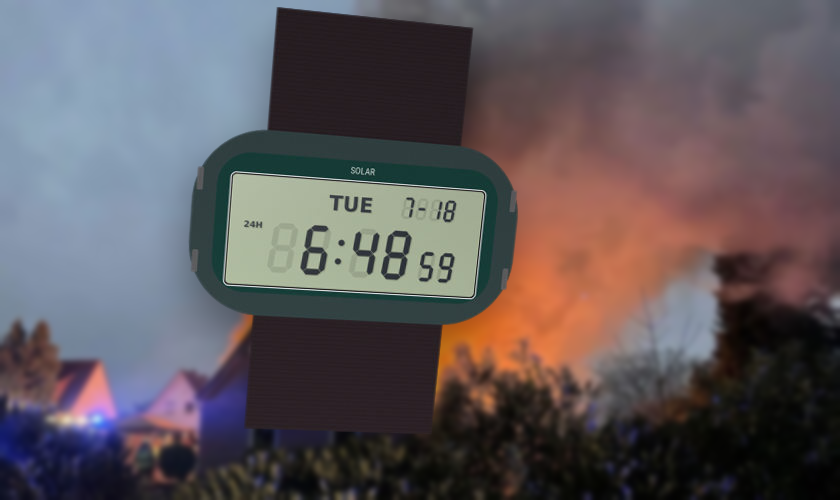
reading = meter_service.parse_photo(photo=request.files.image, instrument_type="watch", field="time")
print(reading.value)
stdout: 6:48:59
